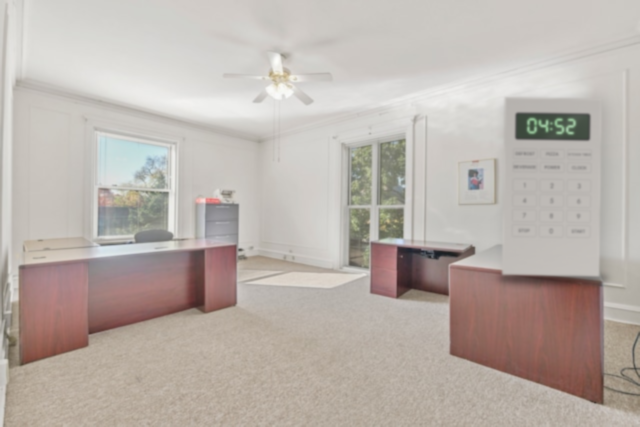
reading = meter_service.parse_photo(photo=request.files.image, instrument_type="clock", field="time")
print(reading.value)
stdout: 4:52
